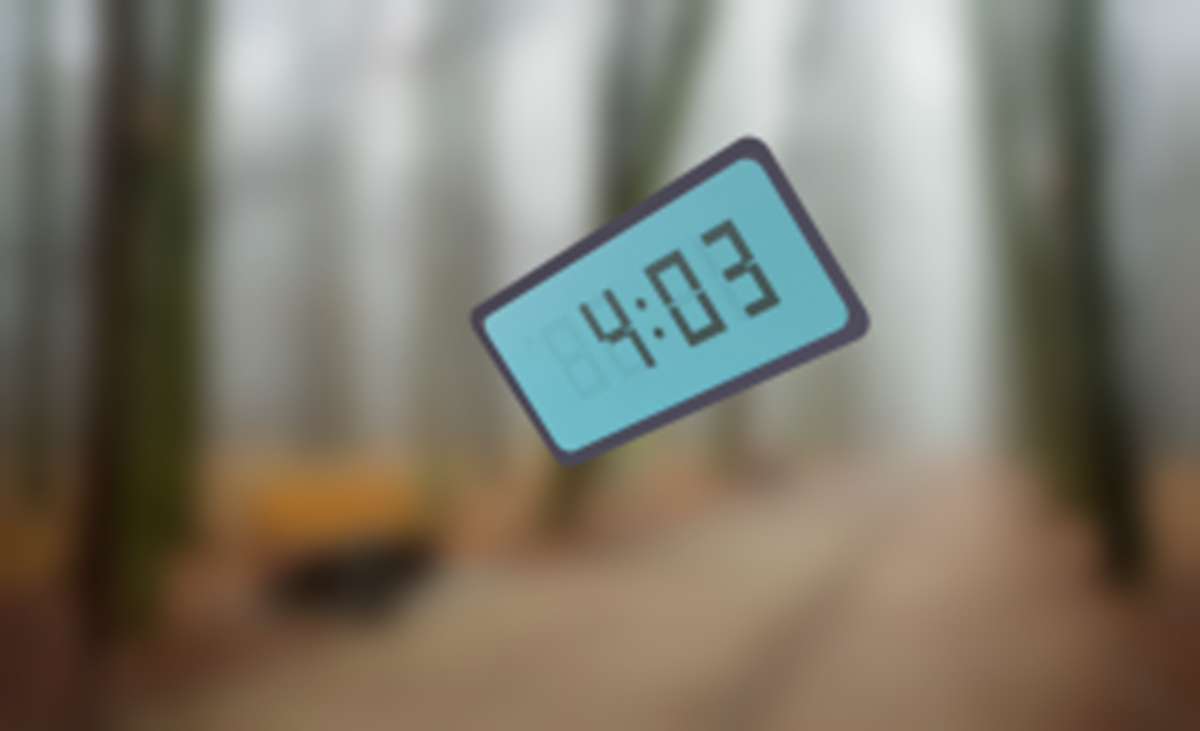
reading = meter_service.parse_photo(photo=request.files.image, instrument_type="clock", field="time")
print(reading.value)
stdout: 4:03
